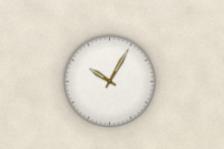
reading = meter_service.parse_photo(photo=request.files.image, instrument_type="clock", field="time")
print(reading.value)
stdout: 10:05
